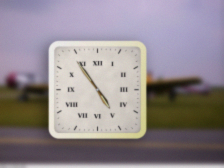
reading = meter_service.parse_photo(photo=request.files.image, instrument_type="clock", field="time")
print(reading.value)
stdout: 4:54
